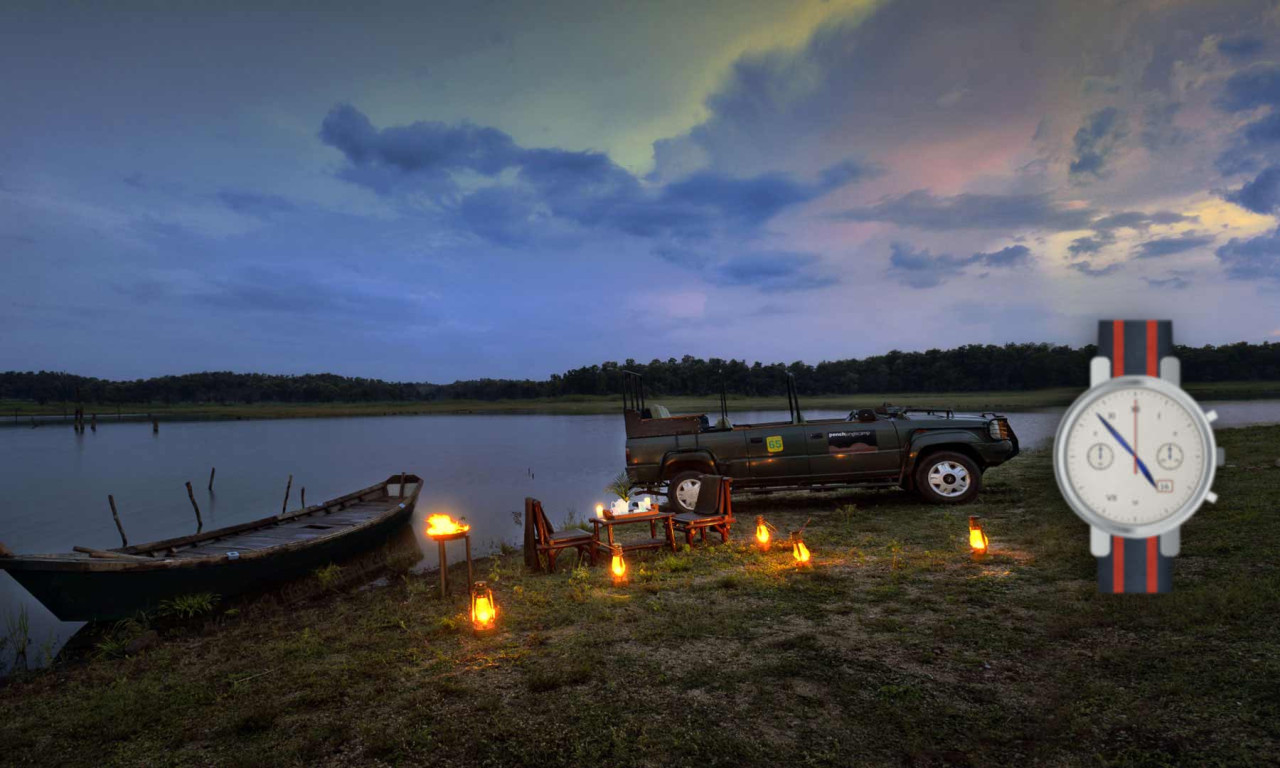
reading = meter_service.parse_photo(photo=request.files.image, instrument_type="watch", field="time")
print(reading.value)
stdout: 4:53
